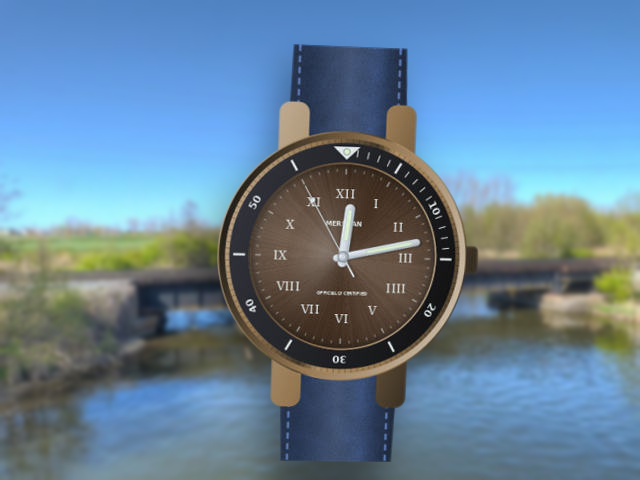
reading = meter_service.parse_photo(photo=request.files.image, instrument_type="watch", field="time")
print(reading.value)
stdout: 12:12:55
